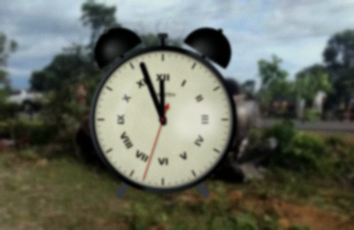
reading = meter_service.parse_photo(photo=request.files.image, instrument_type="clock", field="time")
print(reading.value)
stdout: 11:56:33
